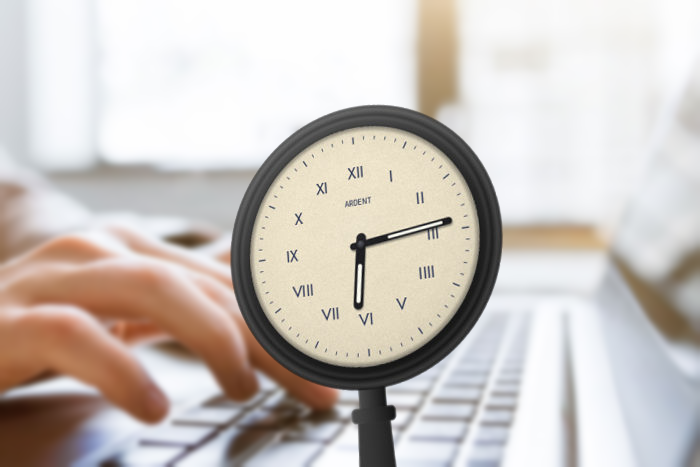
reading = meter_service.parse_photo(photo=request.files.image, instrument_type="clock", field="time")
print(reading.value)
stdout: 6:14
